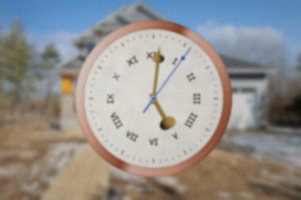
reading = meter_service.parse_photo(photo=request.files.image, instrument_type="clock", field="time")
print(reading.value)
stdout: 5:01:06
